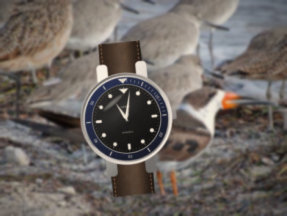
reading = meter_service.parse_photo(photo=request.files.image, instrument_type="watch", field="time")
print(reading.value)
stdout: 11:02
